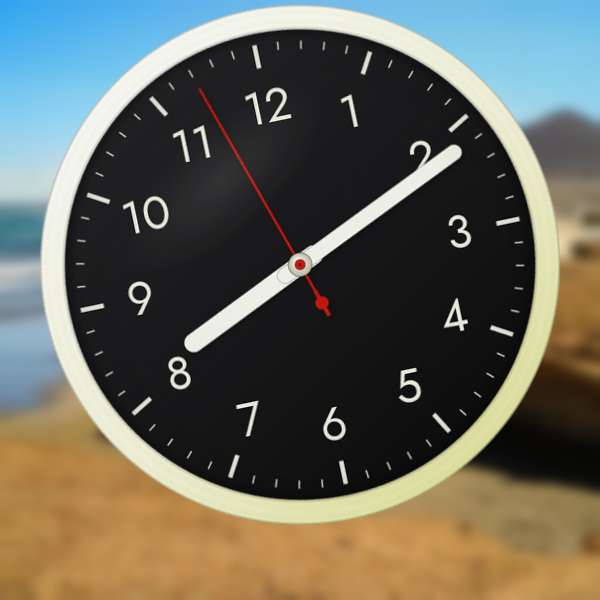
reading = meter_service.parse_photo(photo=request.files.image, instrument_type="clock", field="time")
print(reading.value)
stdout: 8:10:57
